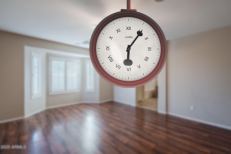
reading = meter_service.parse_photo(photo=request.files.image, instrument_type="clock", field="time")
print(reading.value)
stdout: 6:06
